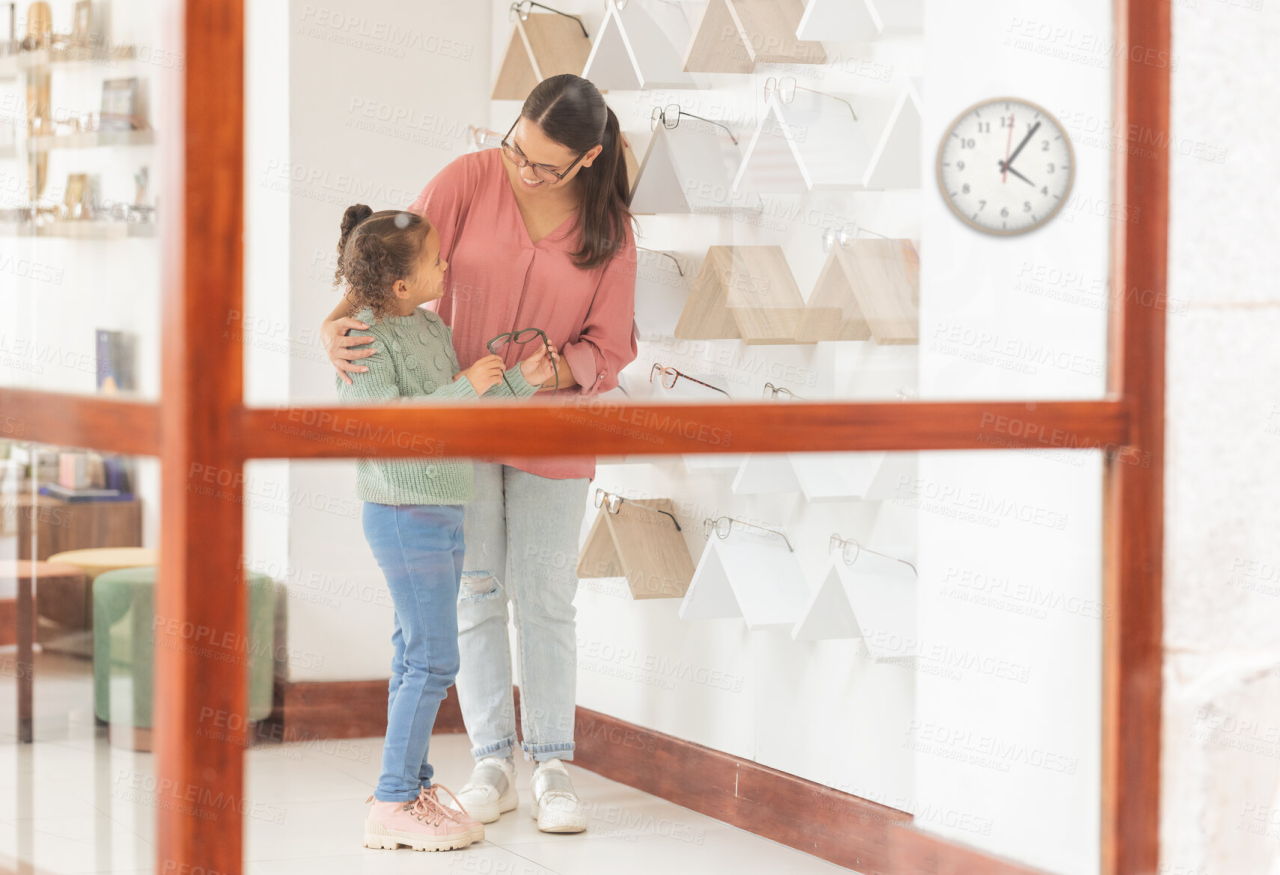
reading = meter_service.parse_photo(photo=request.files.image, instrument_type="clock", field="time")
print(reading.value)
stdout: 4:06:01
